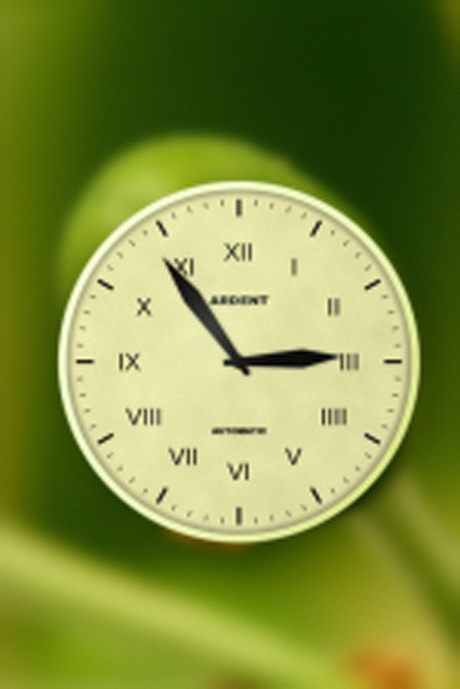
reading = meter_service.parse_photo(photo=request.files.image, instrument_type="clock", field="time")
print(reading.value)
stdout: 2:54
